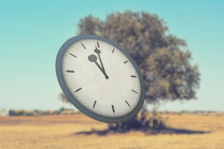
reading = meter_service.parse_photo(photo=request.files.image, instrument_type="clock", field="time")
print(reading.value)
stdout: 10:59
